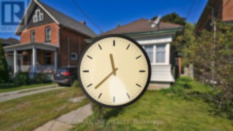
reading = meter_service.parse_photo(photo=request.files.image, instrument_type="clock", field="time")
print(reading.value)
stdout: 11:38
